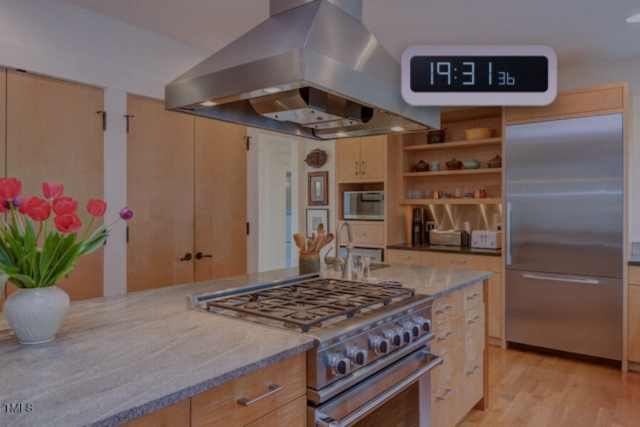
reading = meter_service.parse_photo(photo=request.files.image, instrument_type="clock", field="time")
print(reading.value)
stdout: 19:31:36
